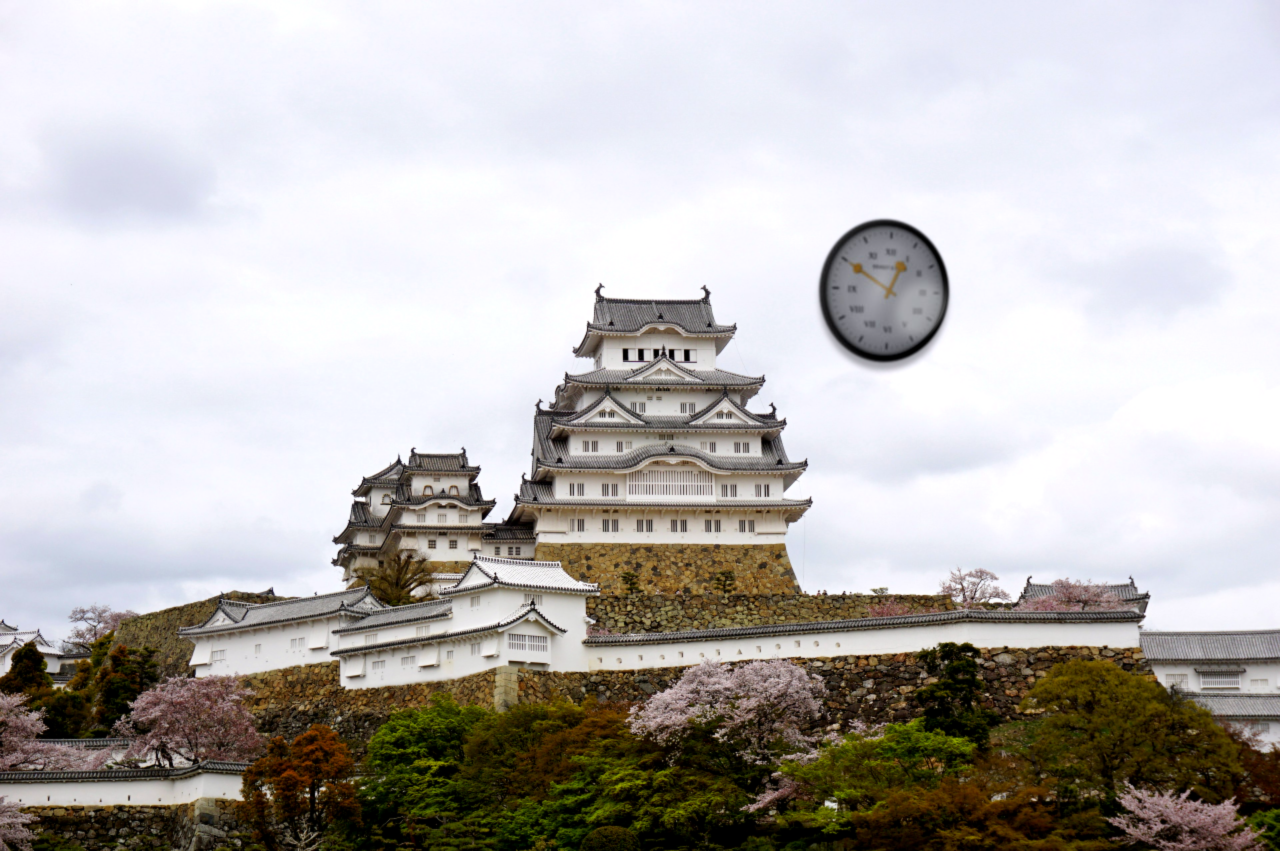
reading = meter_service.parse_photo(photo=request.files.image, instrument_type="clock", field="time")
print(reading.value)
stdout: 12:50
